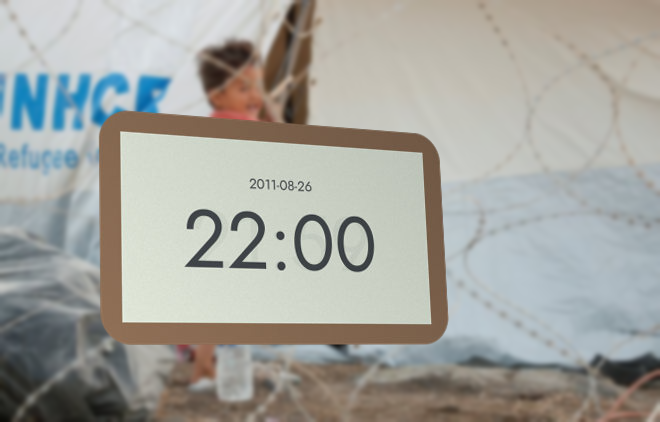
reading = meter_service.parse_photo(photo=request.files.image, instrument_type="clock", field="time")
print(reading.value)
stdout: 22:00
